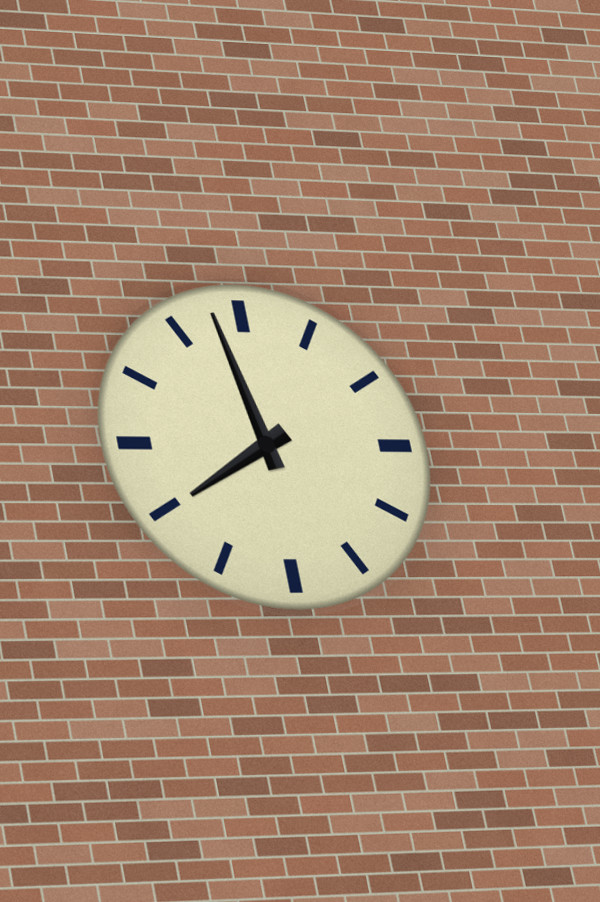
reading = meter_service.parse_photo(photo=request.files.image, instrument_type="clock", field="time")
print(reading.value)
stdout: 7:58
